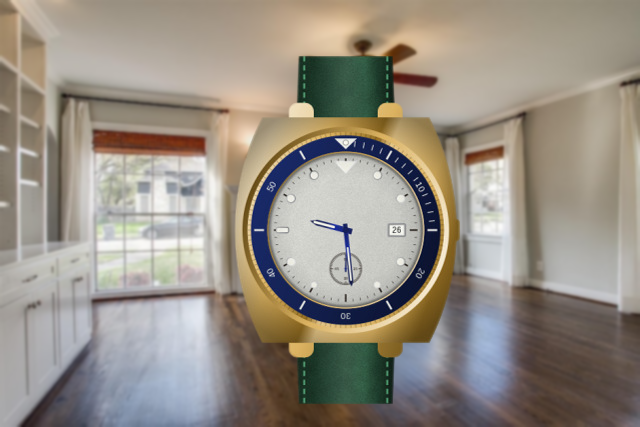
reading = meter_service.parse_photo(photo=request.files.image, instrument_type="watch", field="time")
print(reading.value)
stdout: 9:29
